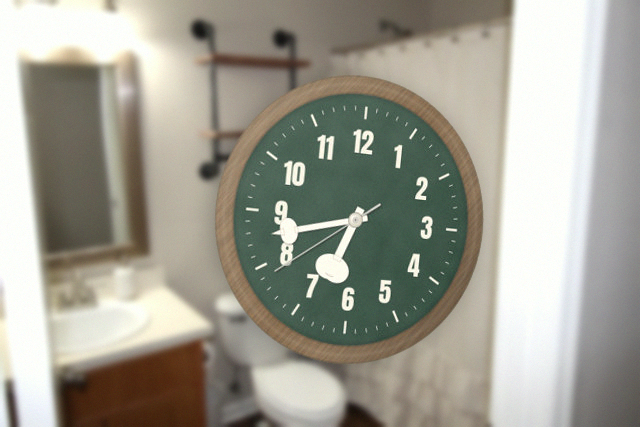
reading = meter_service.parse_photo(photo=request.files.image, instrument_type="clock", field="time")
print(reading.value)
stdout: 6:42:39
